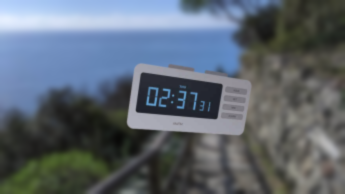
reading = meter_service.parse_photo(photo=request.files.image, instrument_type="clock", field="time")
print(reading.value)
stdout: 2:37:31
